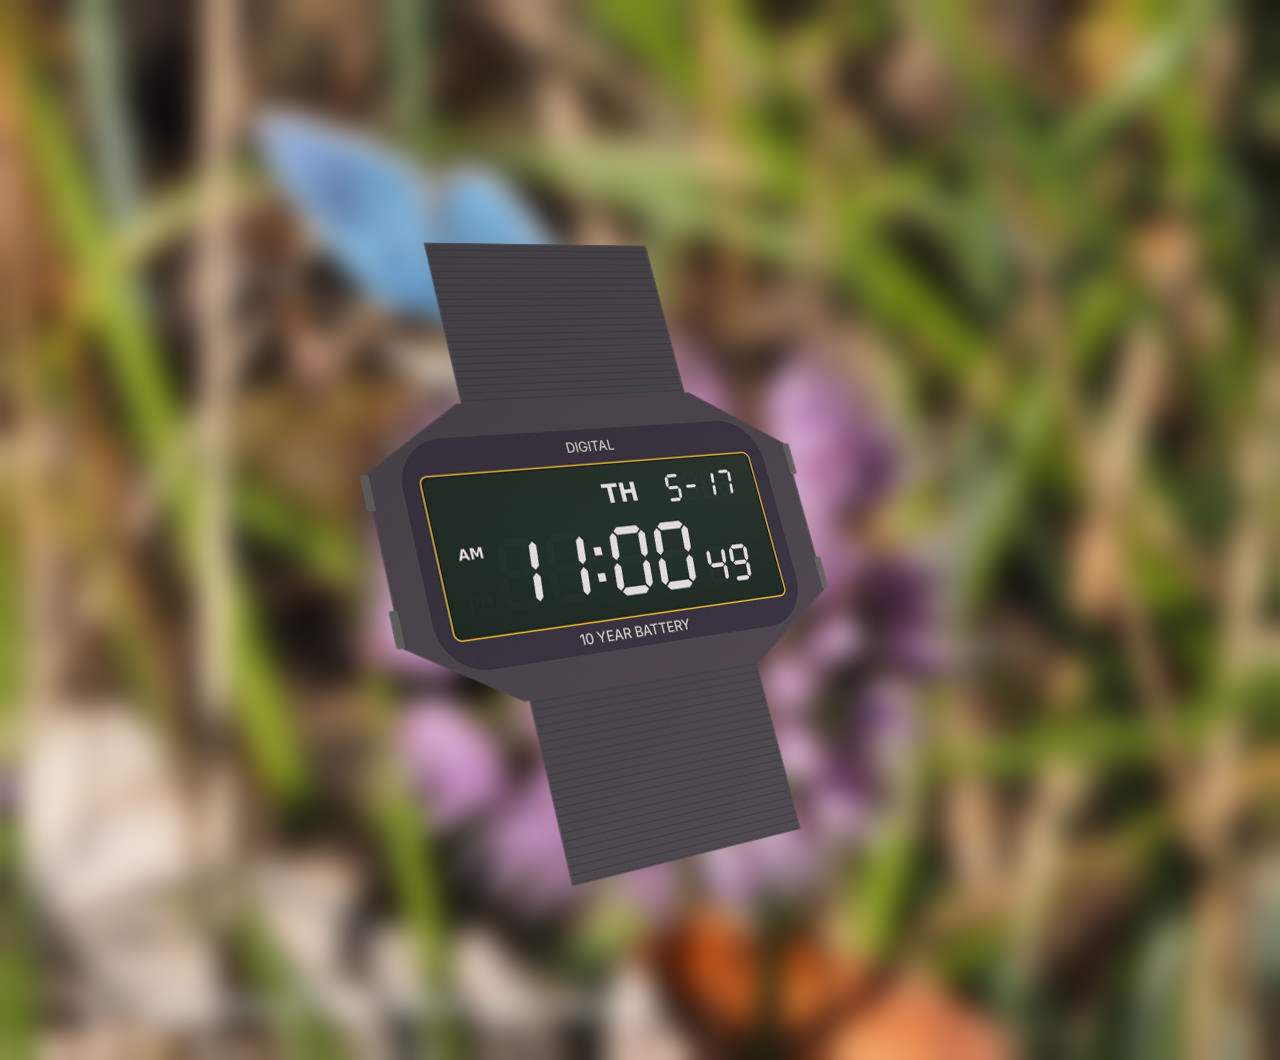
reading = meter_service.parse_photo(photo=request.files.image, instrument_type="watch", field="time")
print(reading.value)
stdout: 11:00:49
